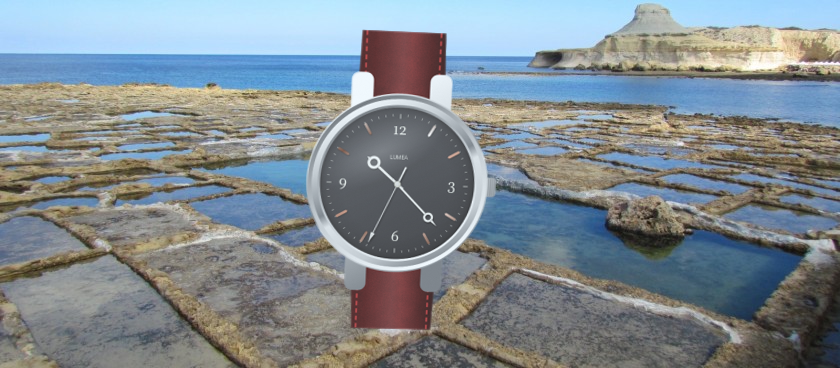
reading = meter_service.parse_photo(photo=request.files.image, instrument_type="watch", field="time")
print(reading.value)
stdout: 10:22:34
